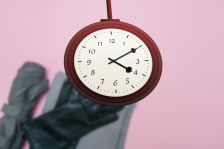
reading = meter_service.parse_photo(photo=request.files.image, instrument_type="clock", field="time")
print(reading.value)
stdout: 4:10
